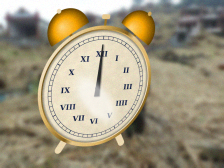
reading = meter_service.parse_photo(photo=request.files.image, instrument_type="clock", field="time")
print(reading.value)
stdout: 12:00
